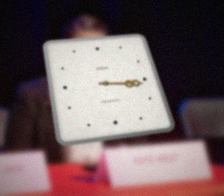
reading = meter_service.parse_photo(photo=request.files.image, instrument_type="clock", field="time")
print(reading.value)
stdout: 3:16
